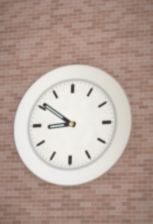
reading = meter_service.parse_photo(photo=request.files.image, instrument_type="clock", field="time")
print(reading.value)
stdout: 8:51
